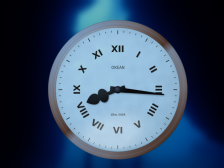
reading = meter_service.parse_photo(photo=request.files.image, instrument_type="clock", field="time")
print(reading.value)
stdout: 8:16
